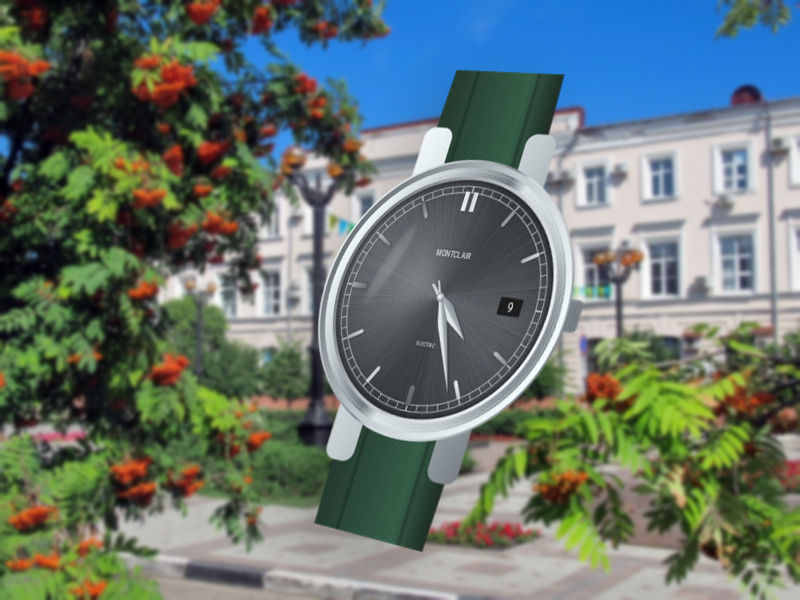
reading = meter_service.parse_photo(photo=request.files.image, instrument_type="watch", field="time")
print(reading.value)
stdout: 4:26
